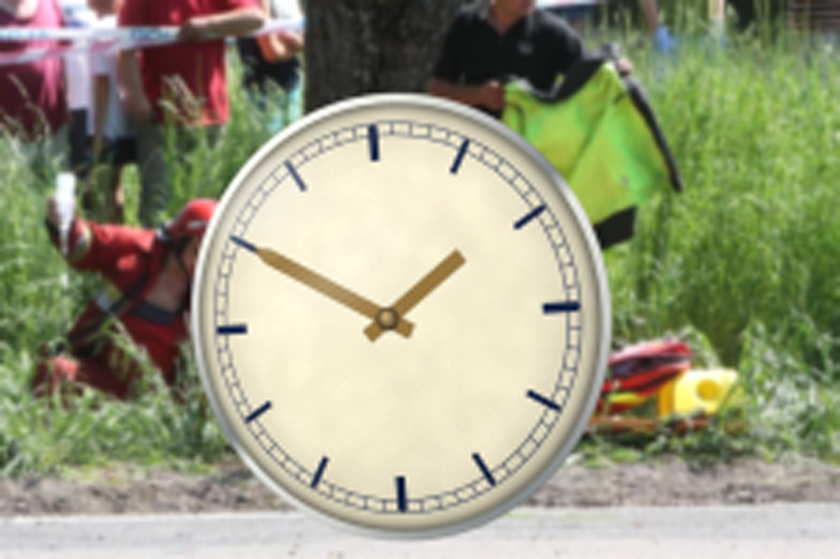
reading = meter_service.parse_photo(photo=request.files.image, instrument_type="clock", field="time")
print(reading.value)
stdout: 1:50
